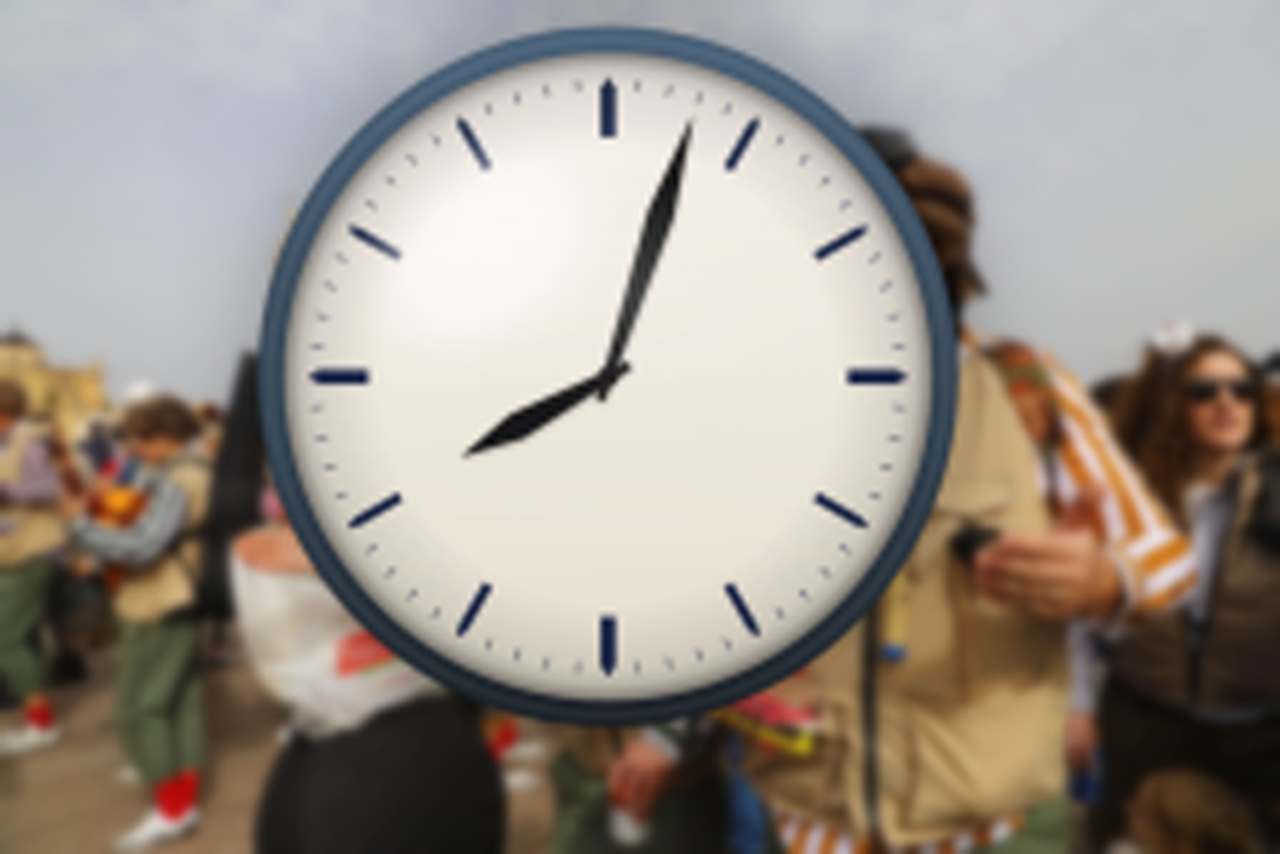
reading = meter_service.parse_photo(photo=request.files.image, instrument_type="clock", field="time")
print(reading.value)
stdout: 8:03
